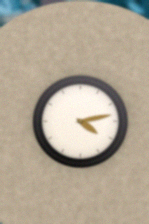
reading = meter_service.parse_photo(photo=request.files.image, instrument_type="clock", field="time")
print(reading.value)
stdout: 4:13
